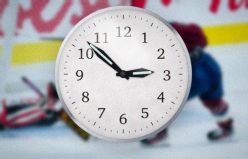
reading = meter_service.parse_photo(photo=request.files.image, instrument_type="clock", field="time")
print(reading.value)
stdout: 2:52
